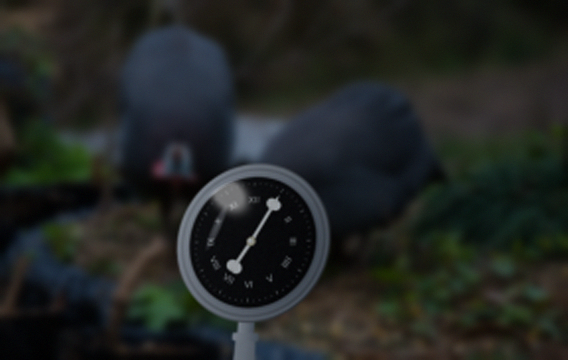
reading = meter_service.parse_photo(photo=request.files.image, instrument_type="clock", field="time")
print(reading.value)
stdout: 7:05
